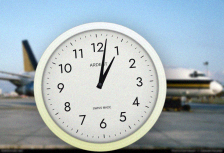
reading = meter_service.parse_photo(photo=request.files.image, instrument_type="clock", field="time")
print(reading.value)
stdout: 1:02
